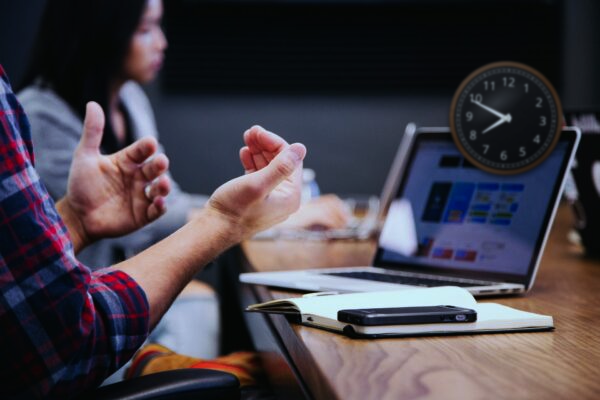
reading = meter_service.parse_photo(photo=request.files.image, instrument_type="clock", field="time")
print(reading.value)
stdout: 7:49
